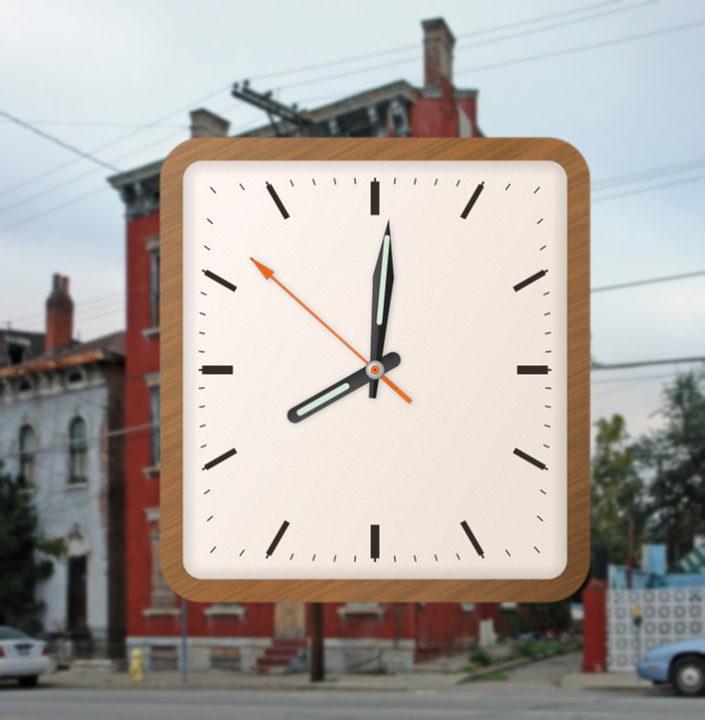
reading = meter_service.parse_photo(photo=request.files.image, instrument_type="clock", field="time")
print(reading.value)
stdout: 8:00:52
